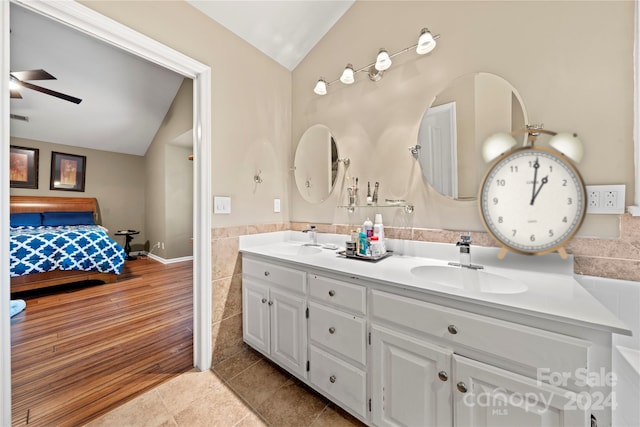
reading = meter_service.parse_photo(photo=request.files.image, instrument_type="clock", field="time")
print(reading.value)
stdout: 1:01
